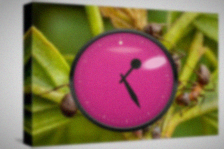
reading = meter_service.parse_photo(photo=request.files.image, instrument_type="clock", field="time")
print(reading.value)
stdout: 1:26
